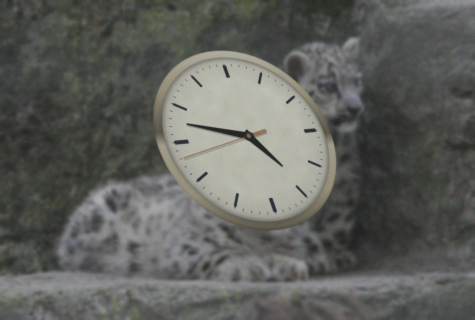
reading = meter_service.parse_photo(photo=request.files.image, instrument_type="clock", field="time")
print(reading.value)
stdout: 4:47:43
